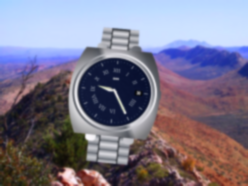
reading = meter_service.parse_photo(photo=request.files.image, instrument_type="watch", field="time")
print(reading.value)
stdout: 9:25
